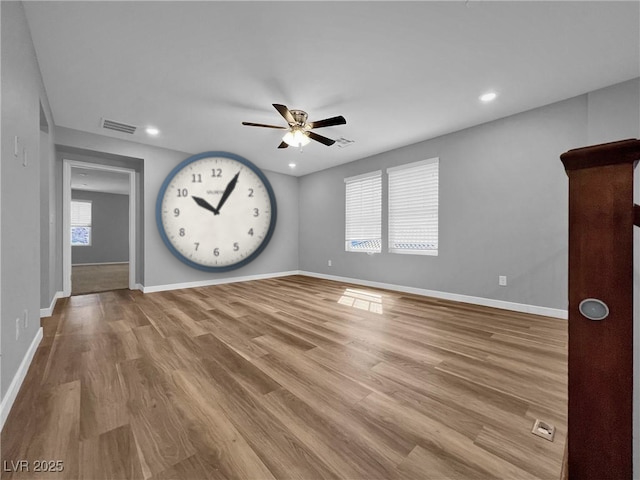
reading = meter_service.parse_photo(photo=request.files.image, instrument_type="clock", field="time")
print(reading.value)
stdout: 10:05
